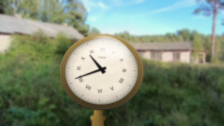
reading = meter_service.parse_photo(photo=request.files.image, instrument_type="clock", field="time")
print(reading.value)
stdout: 10:41
